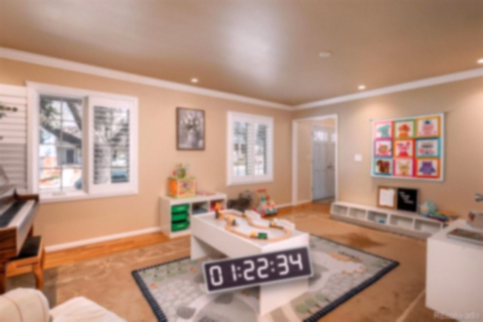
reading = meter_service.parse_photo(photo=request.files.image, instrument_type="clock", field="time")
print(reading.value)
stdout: 1:22:34
